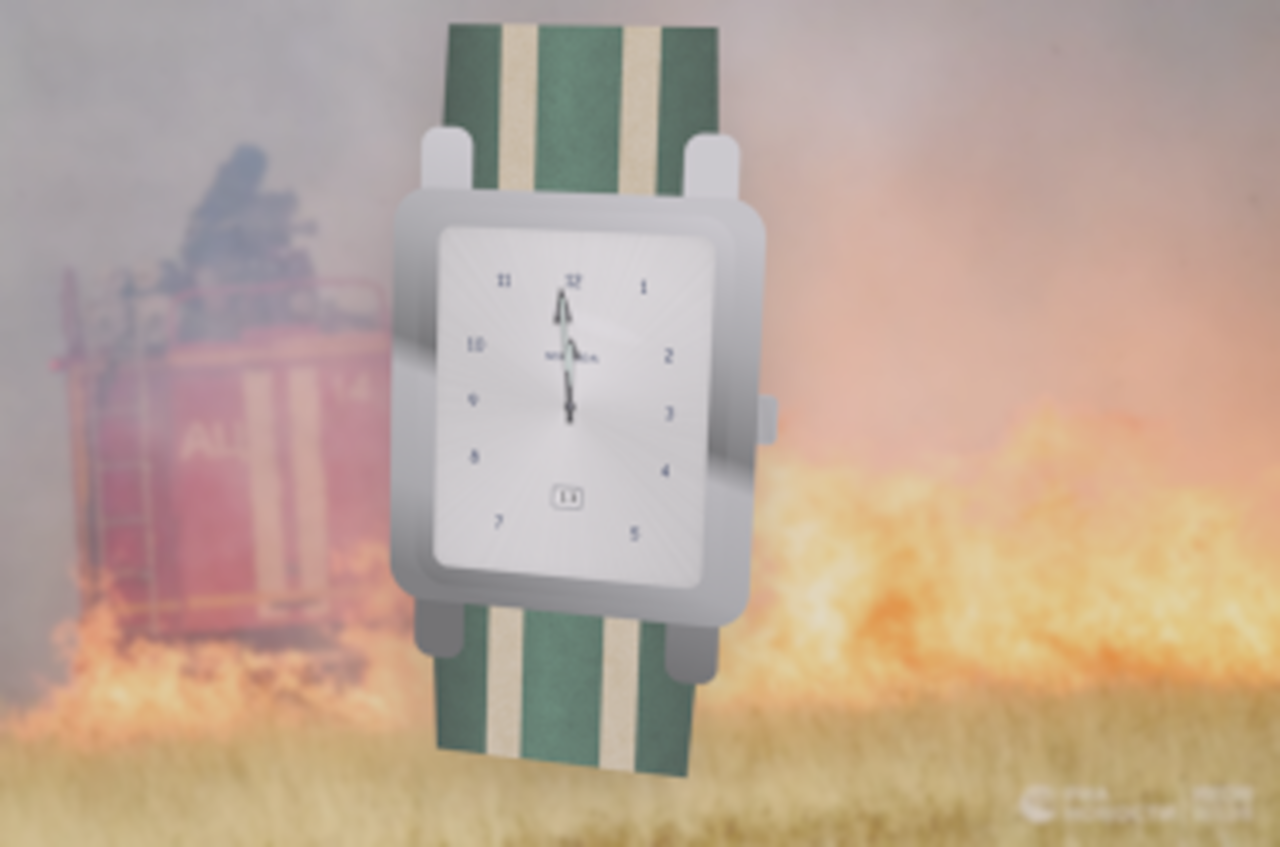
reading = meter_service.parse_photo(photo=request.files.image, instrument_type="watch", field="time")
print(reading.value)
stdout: 11:59
